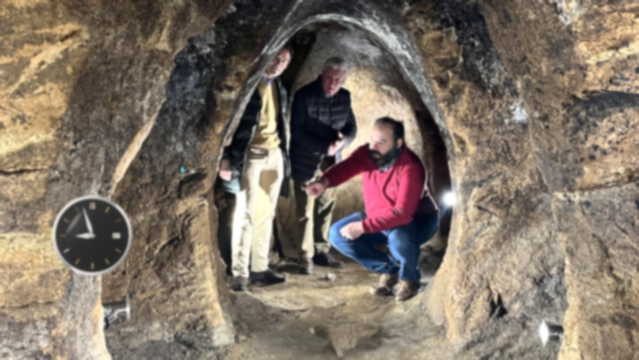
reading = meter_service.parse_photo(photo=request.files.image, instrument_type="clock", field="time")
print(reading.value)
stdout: 8:57
